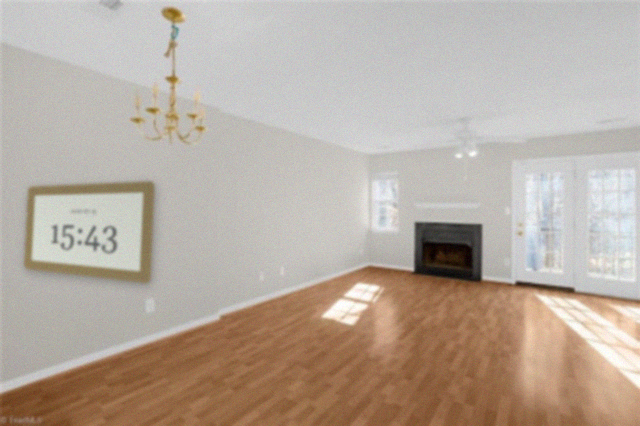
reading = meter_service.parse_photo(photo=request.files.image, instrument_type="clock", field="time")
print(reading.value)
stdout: 15:43
